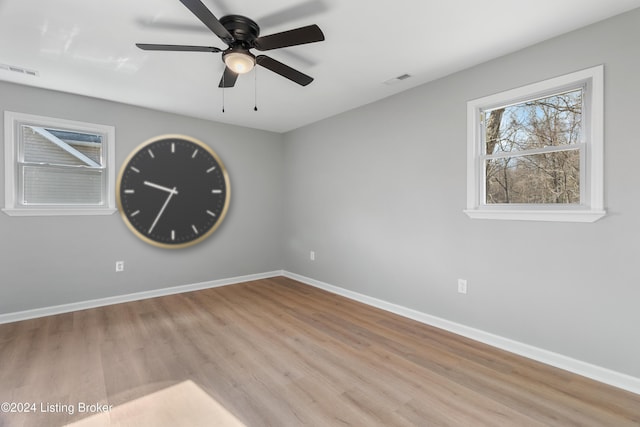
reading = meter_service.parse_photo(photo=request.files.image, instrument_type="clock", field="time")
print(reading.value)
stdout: 9:35
